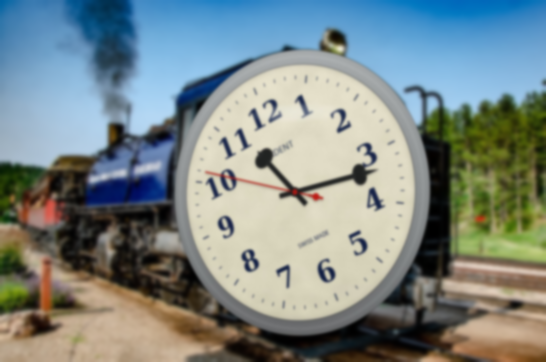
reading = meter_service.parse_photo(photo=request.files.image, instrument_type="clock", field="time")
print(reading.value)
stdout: 11:16:51
